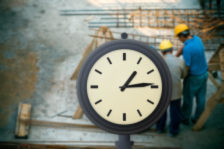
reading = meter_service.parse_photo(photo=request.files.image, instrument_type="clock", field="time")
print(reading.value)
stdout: 1:14
